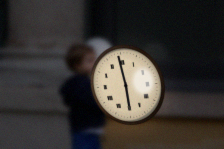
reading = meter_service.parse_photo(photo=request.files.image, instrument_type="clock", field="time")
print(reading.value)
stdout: 5:59
